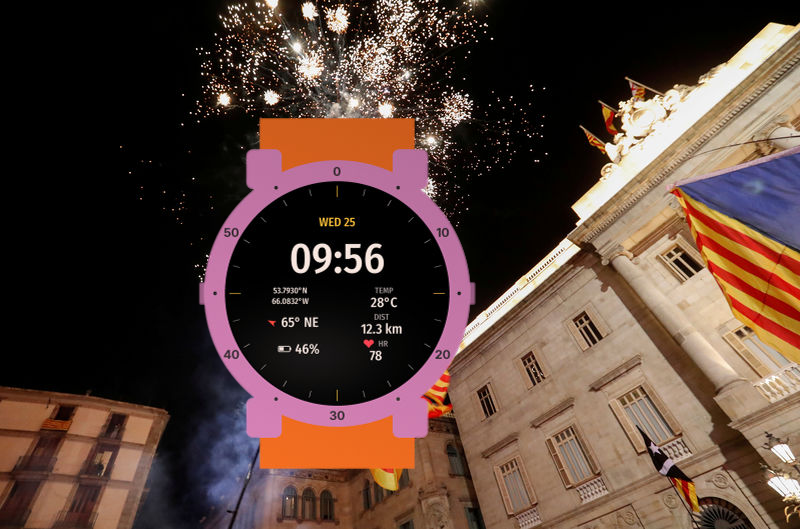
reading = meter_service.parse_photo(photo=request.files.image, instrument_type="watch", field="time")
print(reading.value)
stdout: 9:56
